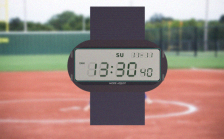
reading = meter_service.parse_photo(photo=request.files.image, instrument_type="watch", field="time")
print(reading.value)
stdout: 13:30:40
